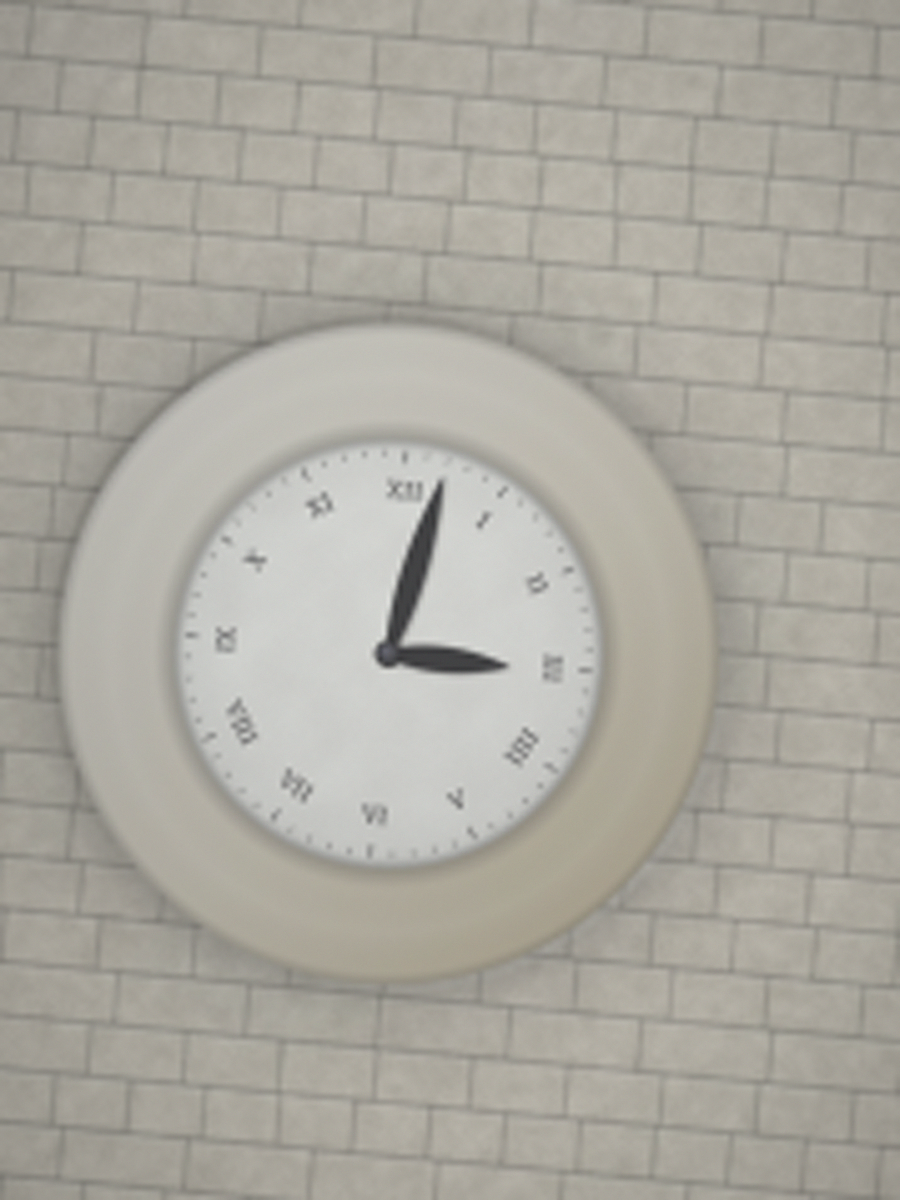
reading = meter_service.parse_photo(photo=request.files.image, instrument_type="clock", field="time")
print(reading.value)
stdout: 3:02
